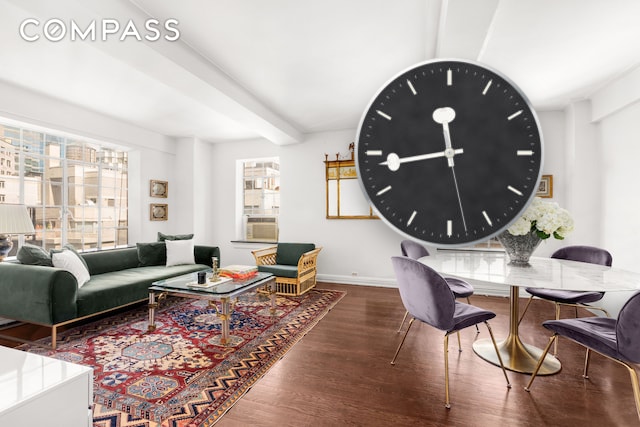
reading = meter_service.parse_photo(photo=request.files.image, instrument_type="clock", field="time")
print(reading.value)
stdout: 11:43:28
